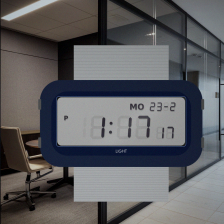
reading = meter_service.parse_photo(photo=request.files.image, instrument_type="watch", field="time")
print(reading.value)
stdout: 1:17:17
